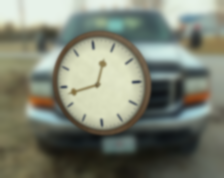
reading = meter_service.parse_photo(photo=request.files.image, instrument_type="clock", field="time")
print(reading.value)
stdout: 12:43
